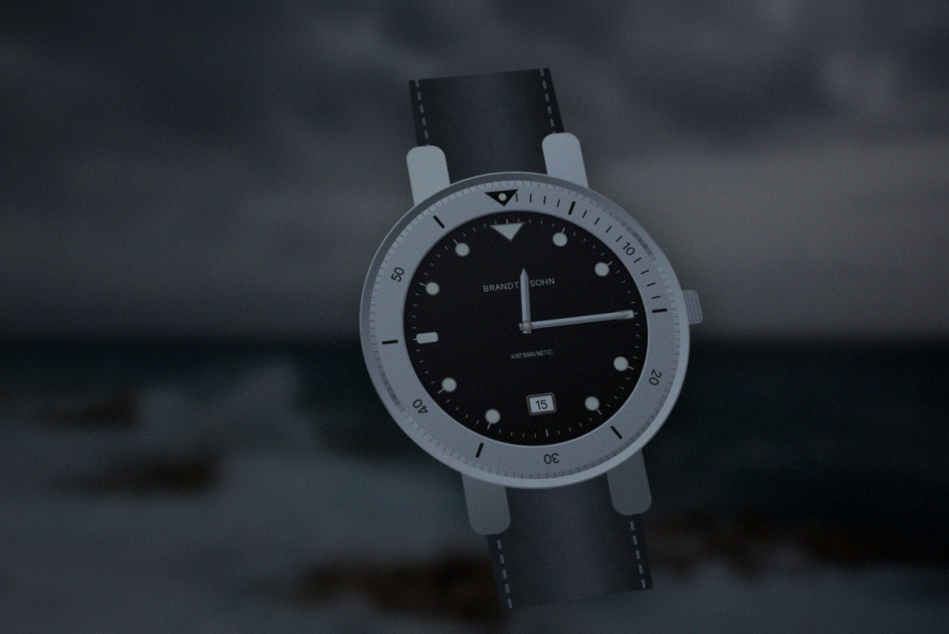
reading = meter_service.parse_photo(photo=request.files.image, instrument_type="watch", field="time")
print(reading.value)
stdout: 12:15
